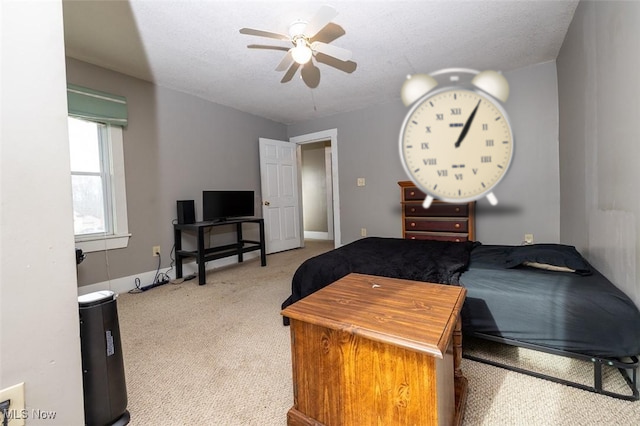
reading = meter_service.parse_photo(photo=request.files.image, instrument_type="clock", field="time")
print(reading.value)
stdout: 1:05
